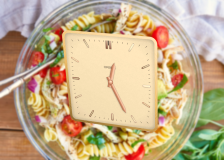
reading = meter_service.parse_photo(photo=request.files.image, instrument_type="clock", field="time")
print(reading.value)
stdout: 12:26
